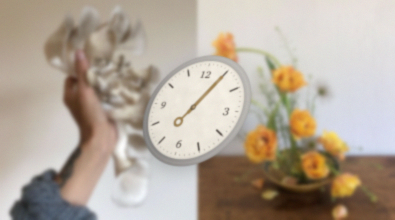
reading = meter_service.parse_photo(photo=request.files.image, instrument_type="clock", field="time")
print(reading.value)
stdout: 7:05
